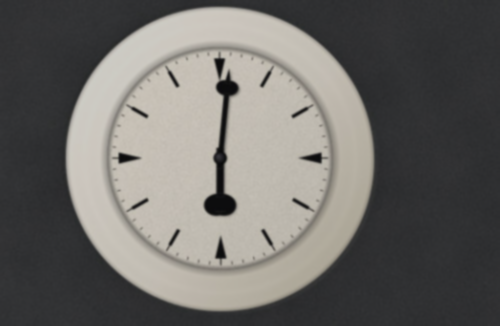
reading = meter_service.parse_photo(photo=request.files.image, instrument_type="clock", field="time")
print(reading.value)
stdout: 6:01
